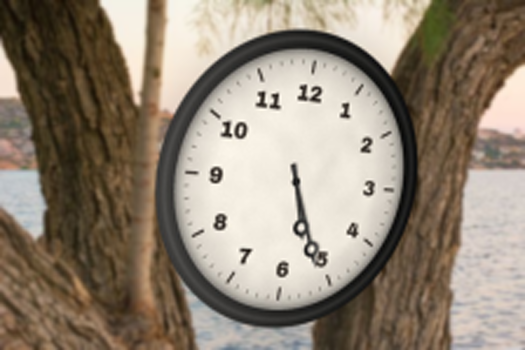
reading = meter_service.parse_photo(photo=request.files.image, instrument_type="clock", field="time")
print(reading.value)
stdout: 5:26
